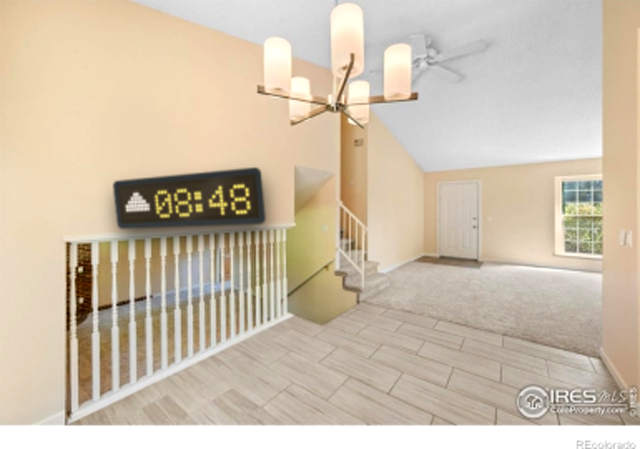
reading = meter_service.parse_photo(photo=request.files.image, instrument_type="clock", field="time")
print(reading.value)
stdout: 8:48
